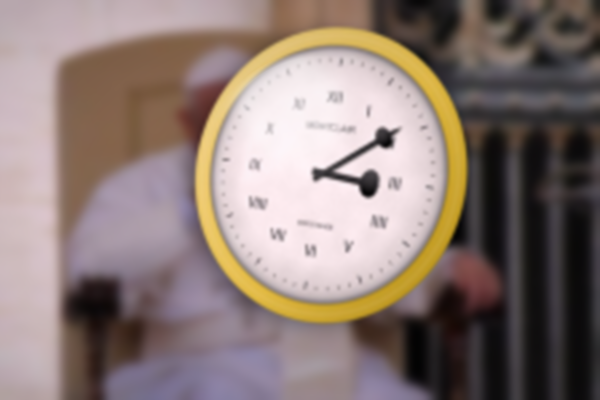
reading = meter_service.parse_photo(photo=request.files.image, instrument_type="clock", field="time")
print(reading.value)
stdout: 3:09
